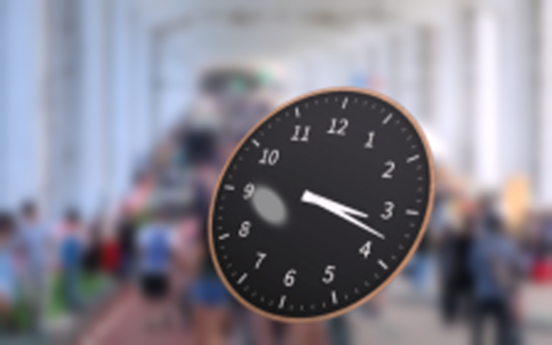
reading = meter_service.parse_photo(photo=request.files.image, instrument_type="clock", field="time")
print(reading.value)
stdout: 3:18
